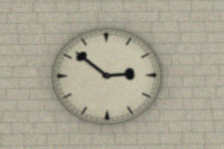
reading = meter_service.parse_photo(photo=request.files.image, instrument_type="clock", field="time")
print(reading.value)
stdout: 2:52
